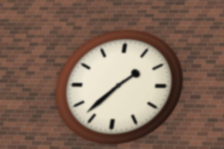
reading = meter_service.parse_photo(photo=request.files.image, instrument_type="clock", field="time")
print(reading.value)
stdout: 1:37
